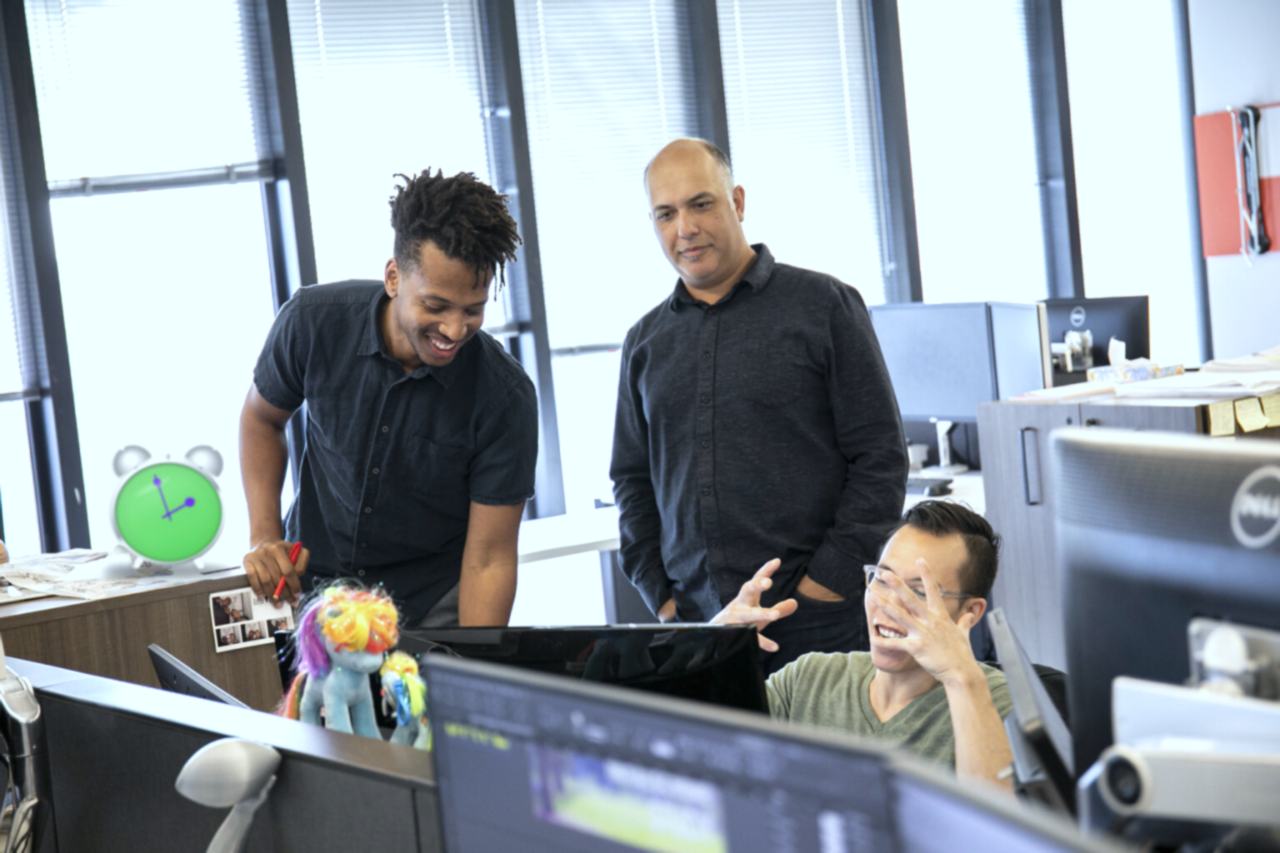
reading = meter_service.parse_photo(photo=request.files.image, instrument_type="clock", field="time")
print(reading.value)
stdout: 1:57
